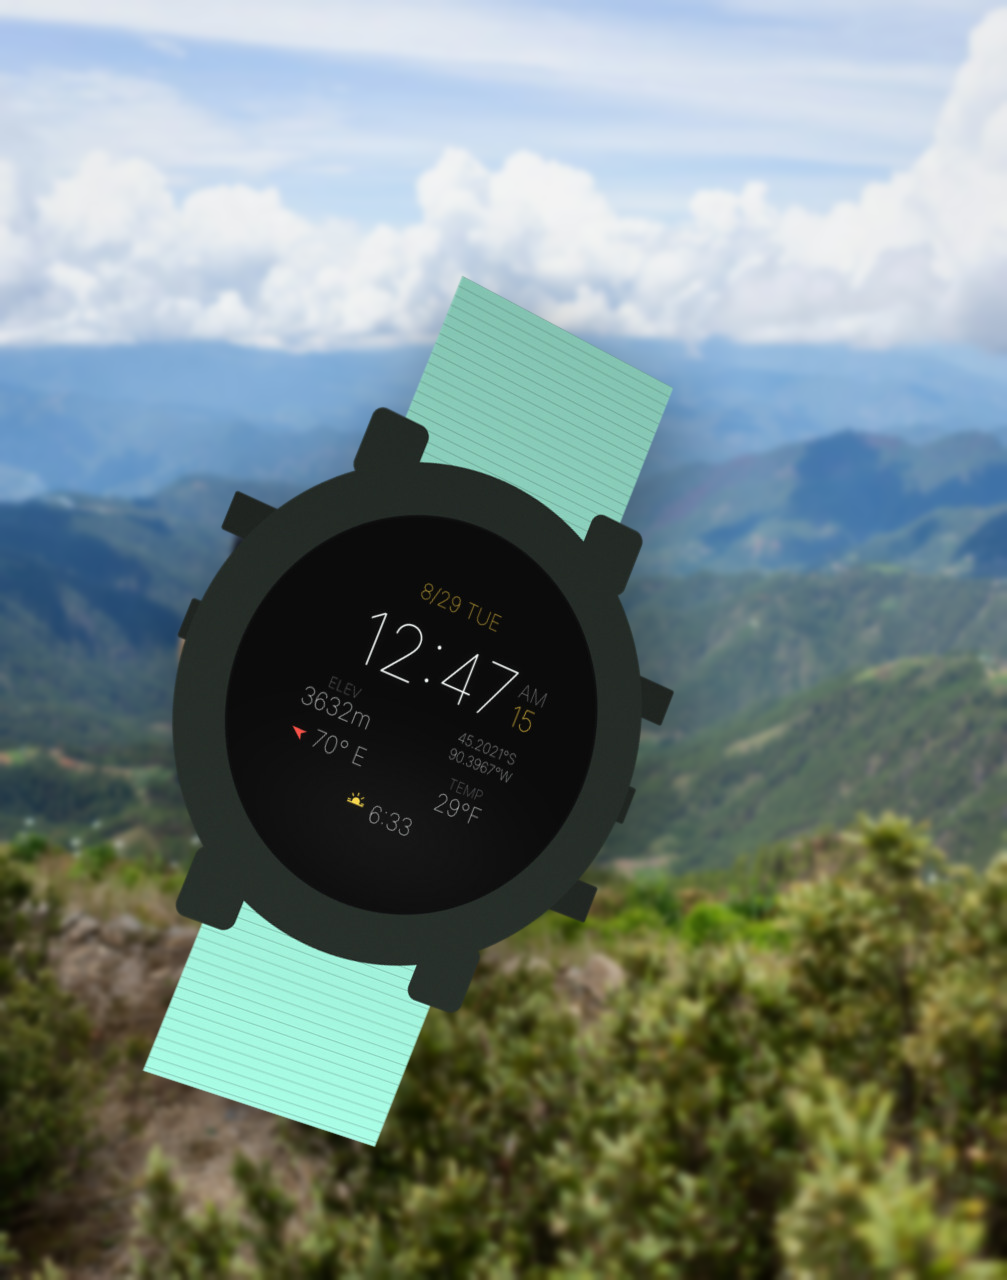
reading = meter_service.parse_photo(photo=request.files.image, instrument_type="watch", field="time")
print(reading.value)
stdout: 12:47:15
